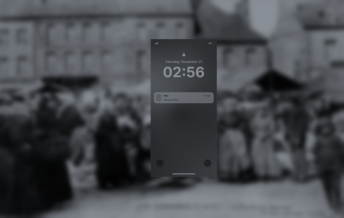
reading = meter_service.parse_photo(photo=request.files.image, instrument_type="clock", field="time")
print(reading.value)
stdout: 2:56
